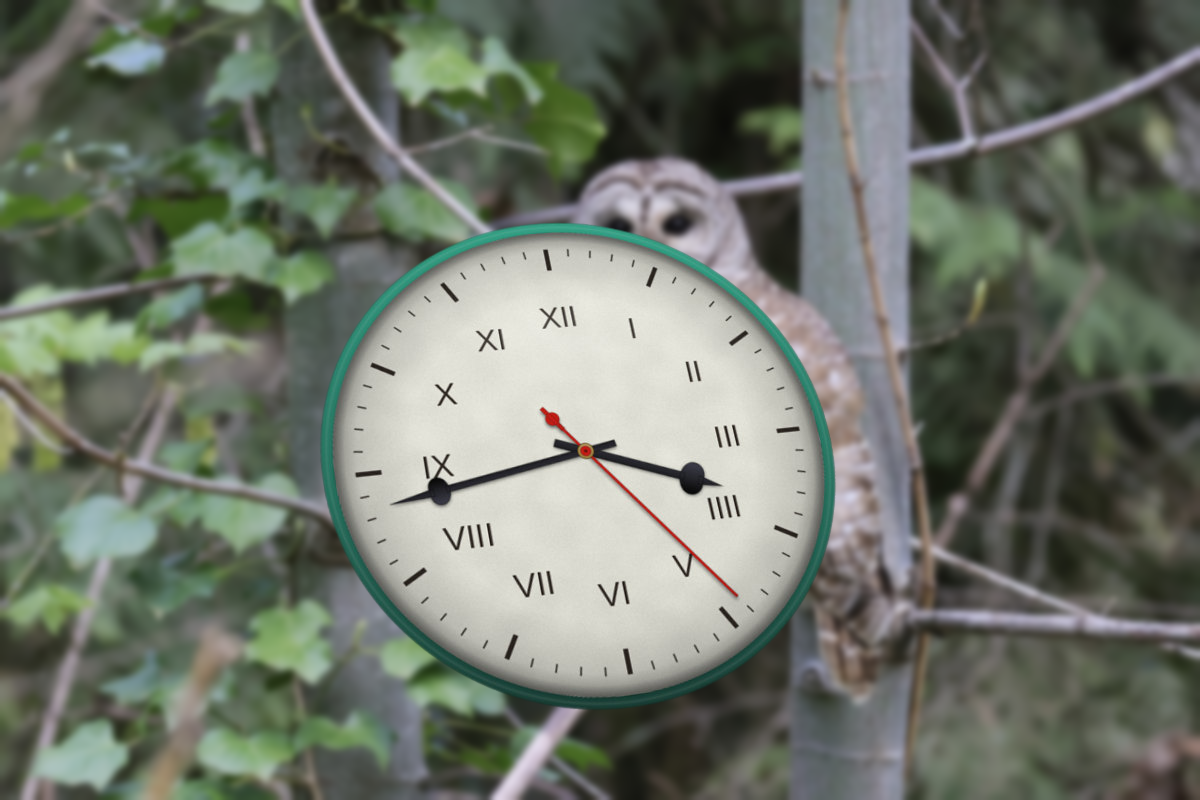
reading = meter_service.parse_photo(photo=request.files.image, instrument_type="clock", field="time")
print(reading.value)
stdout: 3:43:24
